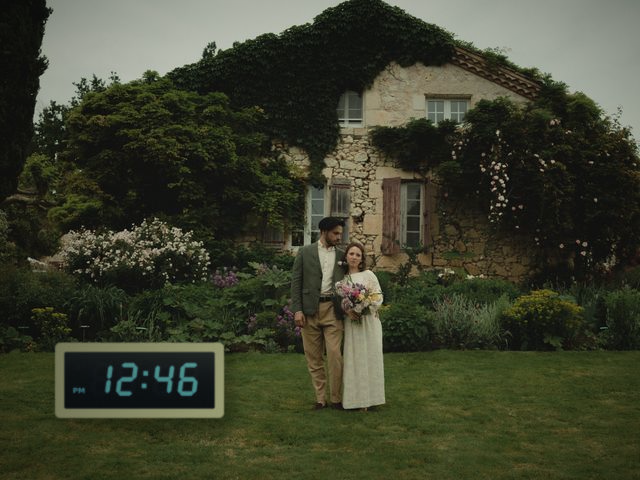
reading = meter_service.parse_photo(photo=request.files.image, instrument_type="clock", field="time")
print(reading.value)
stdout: 12:46
